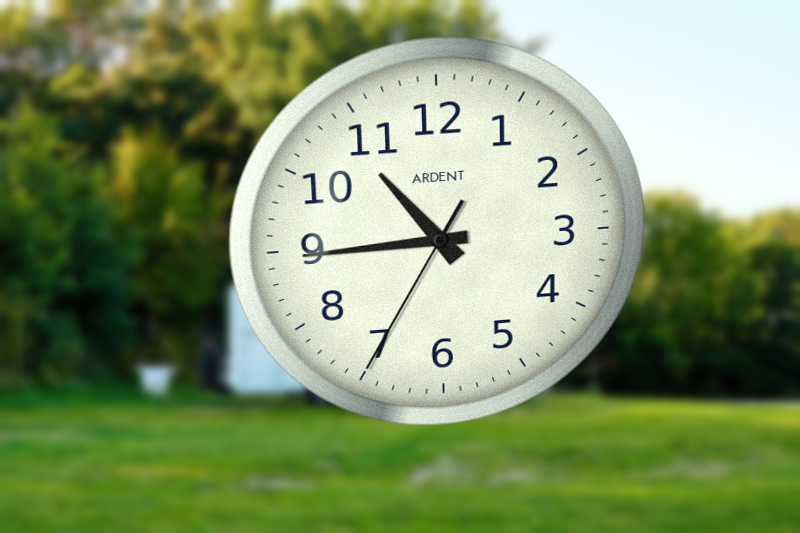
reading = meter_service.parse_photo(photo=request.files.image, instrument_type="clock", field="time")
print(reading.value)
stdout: 10:44:35
